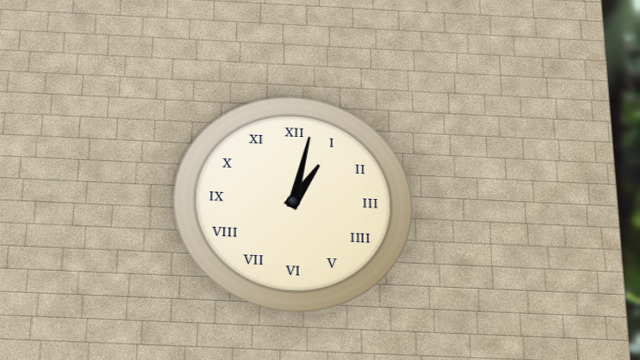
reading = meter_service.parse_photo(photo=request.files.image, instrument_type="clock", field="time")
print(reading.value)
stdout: 1:02
